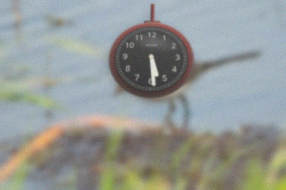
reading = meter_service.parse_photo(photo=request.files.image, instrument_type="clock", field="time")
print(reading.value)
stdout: 5:29
